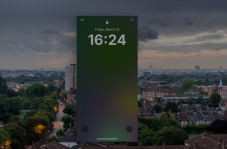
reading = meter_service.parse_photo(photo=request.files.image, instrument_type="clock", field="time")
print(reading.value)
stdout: 16:24
